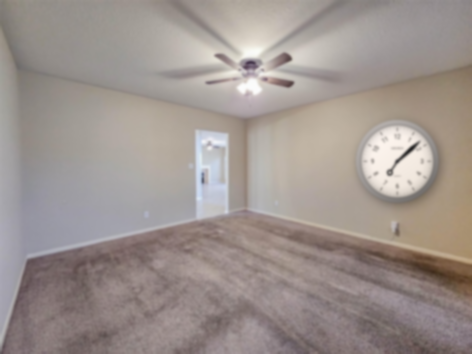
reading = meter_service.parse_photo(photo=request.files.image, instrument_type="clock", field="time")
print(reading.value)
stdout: 7:08
